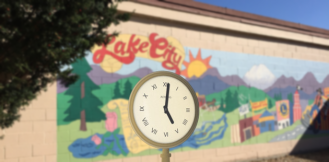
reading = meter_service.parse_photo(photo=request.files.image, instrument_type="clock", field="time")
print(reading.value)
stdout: 5:01
